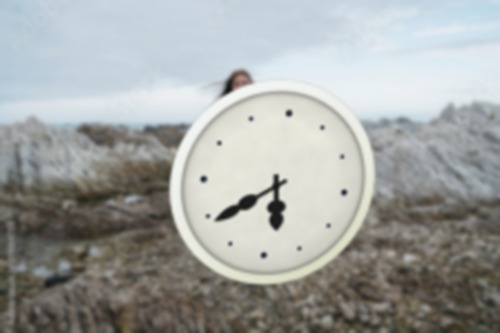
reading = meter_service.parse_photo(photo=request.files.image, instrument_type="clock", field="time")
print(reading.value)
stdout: 5:39
